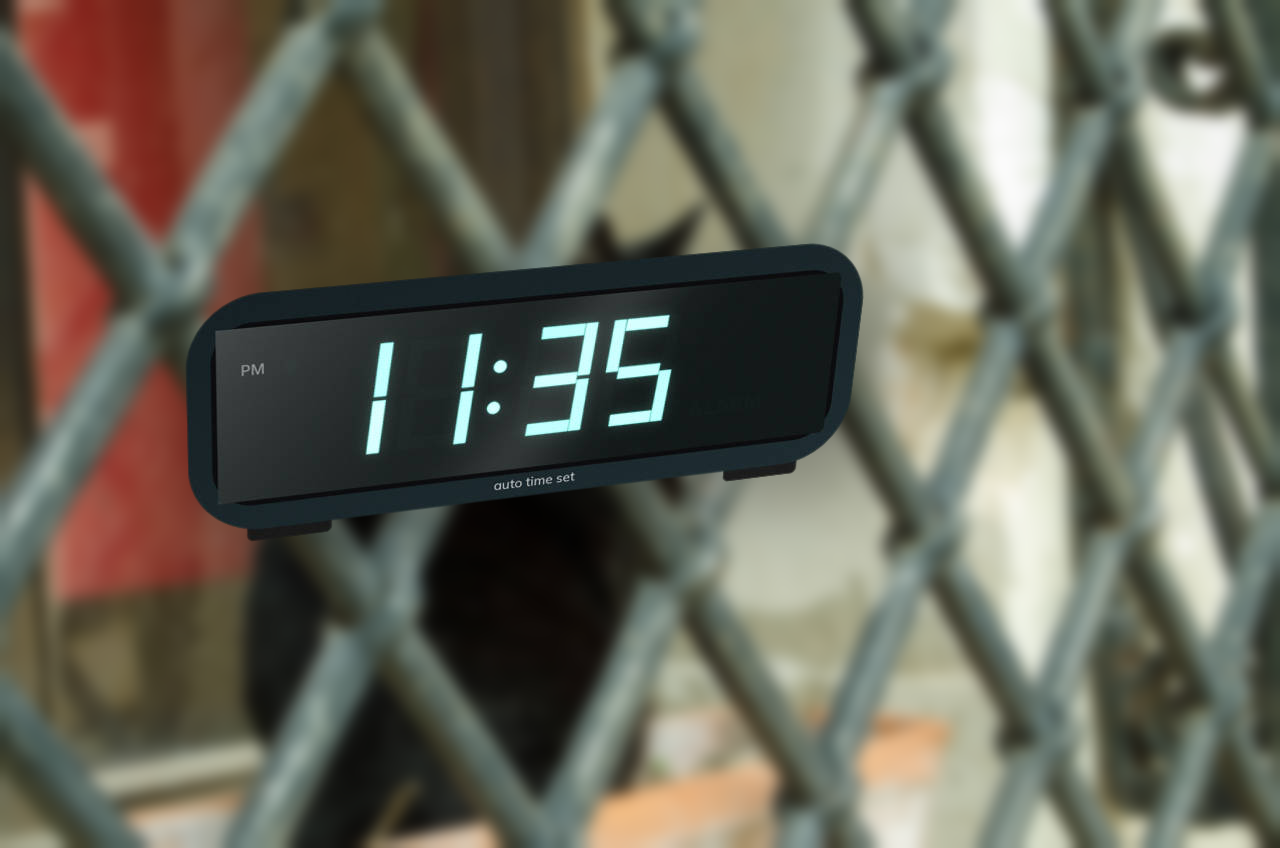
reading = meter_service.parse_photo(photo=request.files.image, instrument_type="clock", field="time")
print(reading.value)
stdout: 11:35
